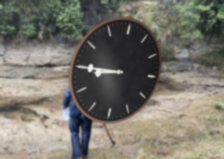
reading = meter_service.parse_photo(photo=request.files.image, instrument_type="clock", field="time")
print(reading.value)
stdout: 8:45
